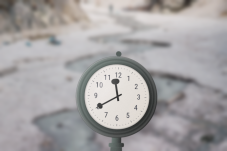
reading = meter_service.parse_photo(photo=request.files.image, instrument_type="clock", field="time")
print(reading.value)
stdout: 11:40
